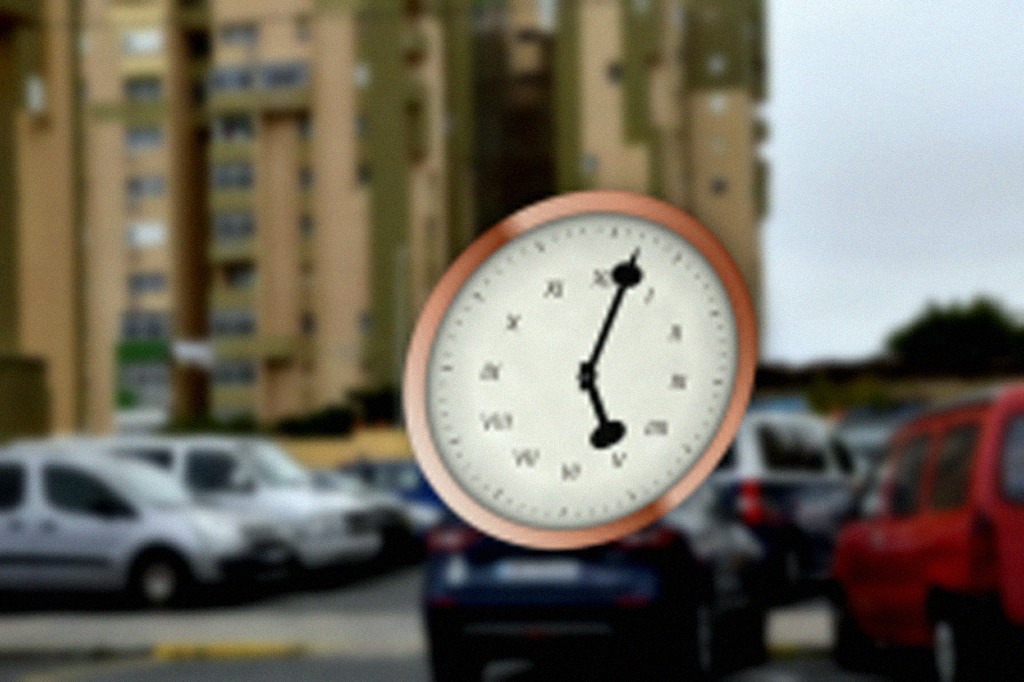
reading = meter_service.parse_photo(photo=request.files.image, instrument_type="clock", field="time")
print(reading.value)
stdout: 5:02
